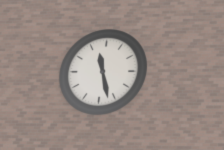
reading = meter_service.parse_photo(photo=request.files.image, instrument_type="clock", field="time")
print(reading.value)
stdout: 11:27
